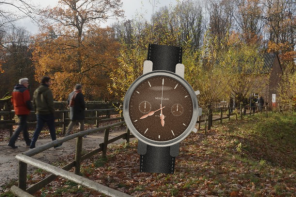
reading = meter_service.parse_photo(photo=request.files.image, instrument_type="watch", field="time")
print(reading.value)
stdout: 5:40
